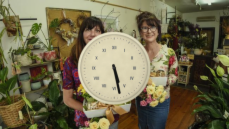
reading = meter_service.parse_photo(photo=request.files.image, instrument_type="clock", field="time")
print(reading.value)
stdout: 5:28
